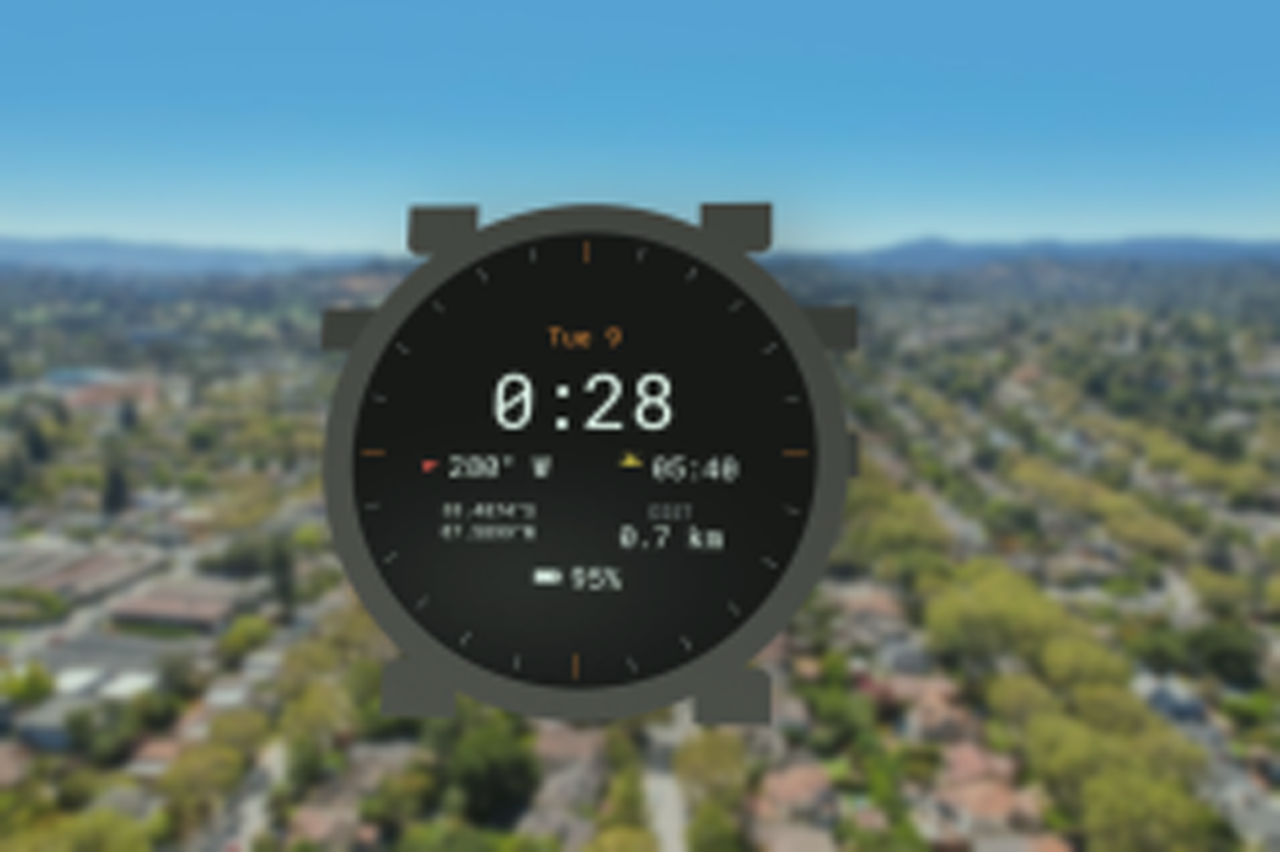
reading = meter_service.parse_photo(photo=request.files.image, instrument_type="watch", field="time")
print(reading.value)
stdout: 0:28
